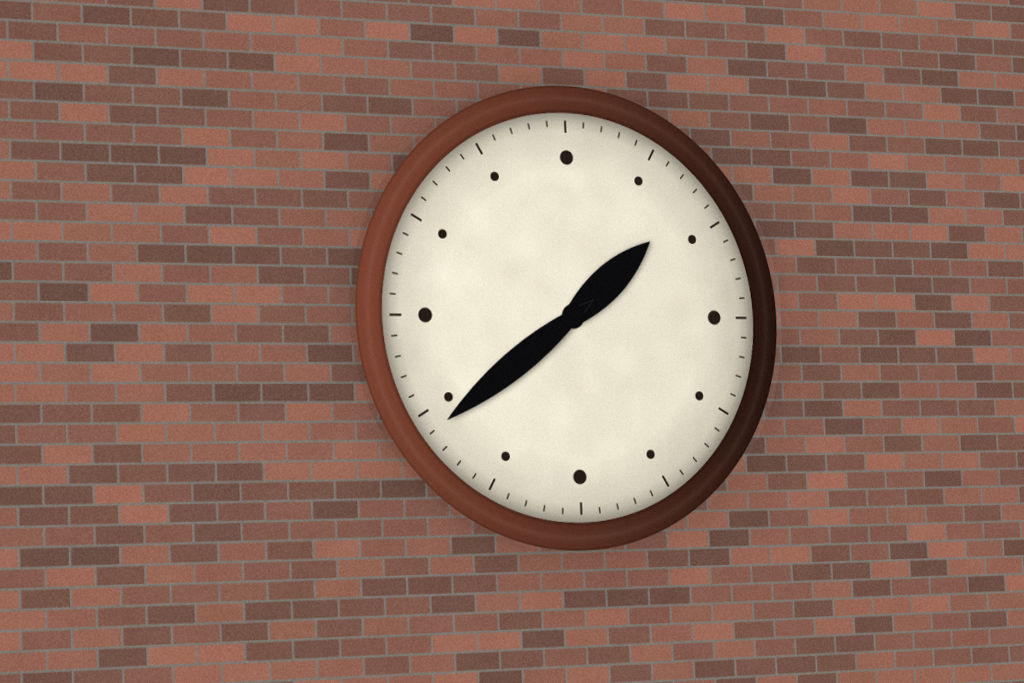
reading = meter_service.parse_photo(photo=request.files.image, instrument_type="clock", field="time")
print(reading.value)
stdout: 1:39
